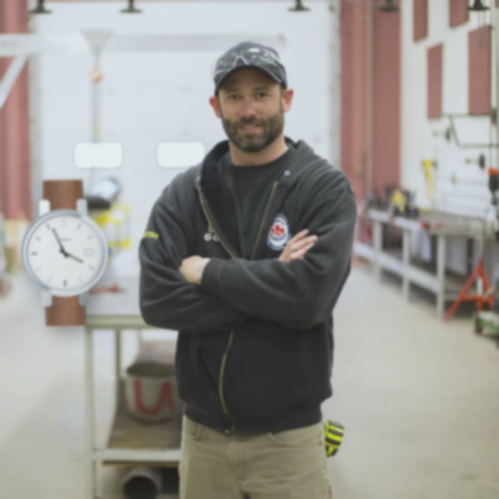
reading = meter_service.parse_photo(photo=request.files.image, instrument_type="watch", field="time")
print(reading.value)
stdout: 3:56
